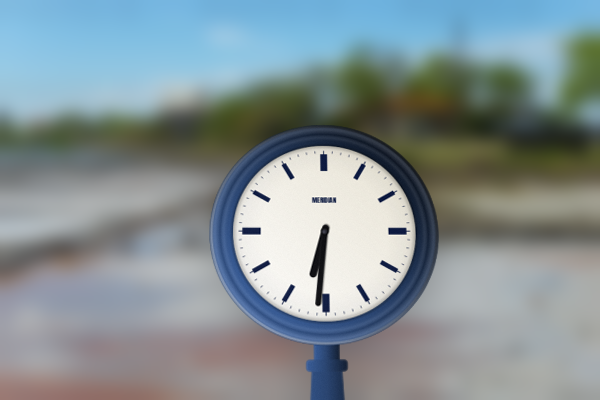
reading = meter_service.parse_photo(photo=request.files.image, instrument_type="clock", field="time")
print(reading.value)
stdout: 6:31
